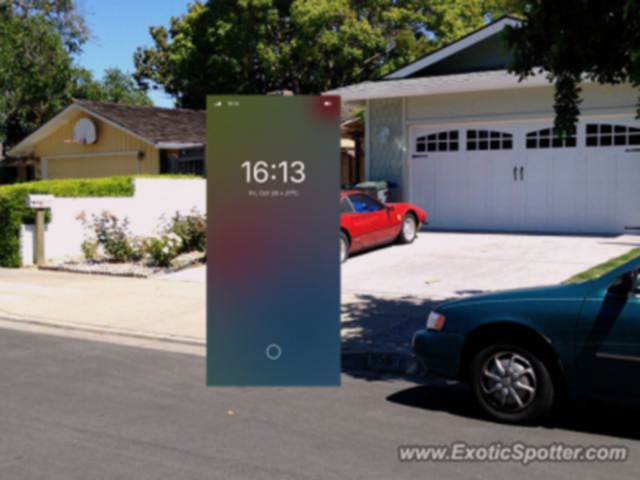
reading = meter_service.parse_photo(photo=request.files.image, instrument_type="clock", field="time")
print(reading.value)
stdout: 16:13
